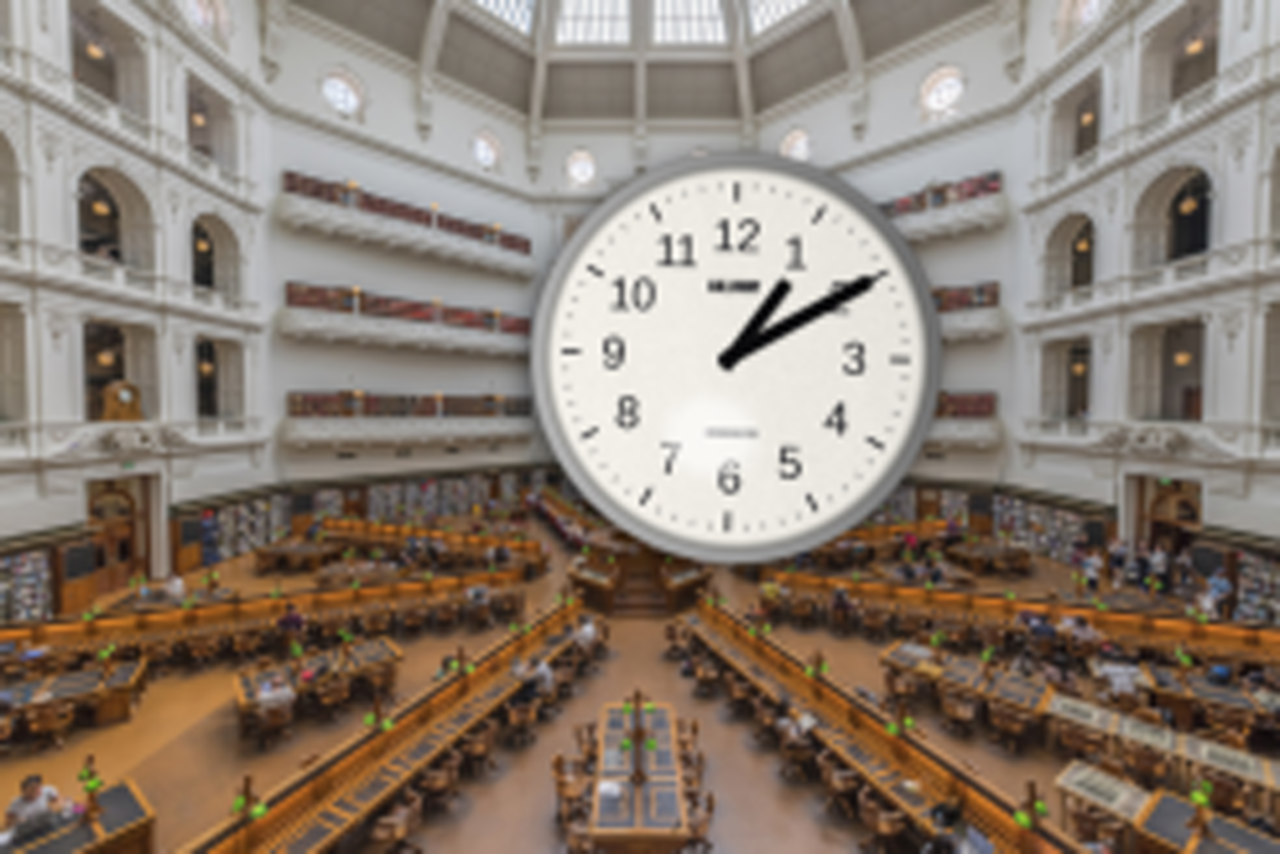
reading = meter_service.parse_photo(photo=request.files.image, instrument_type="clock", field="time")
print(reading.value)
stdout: 1:10
